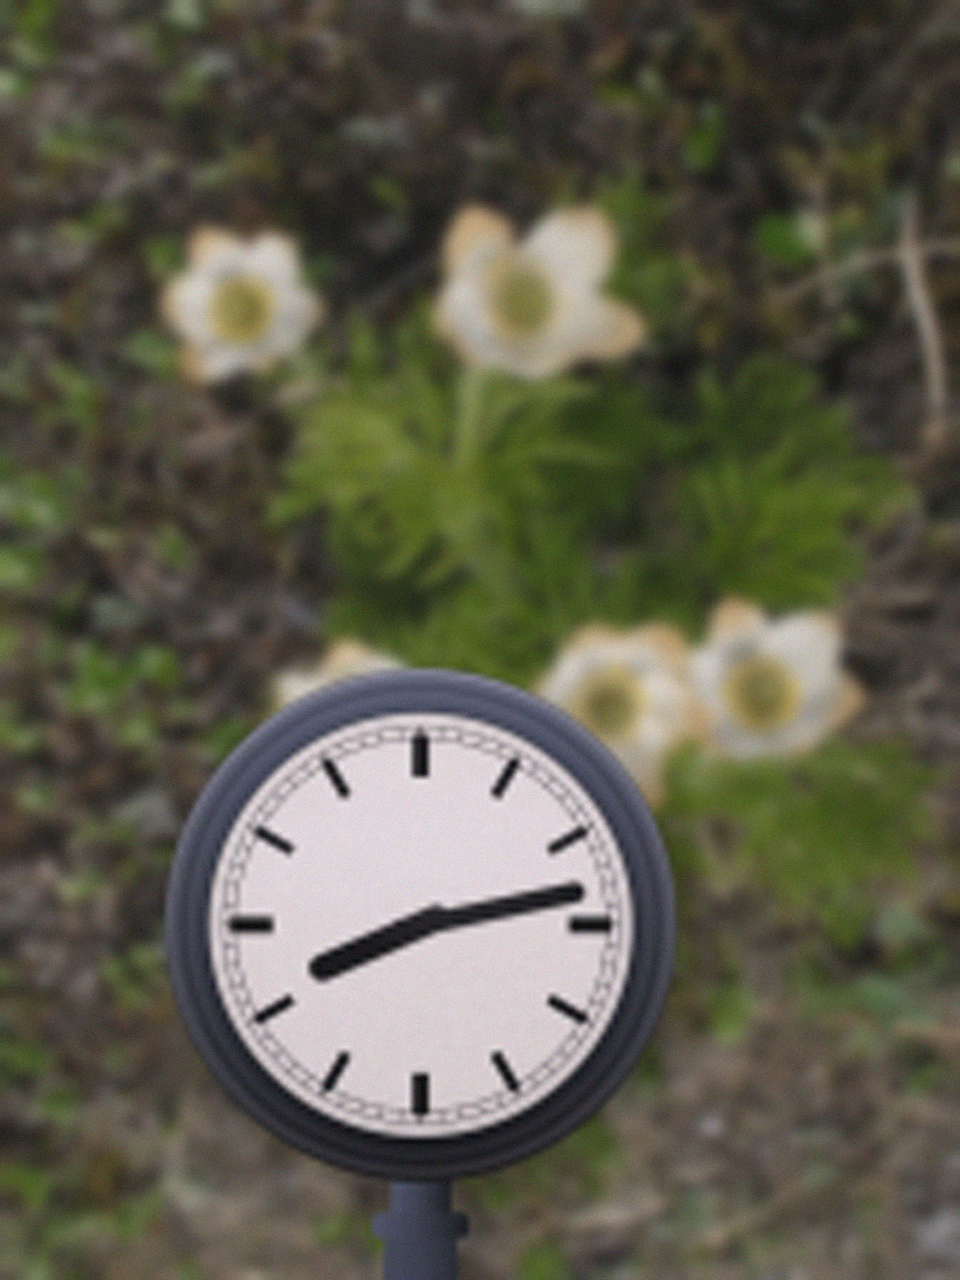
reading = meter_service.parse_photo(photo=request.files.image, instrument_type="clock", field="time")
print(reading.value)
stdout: 8:13
